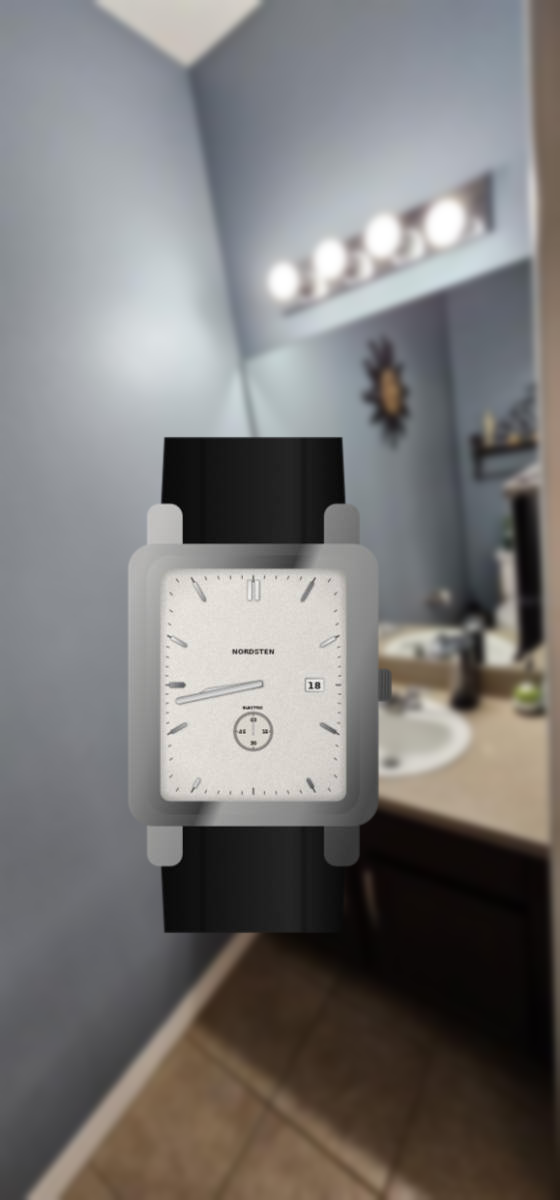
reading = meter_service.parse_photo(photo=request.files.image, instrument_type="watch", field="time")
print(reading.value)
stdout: 8:43
